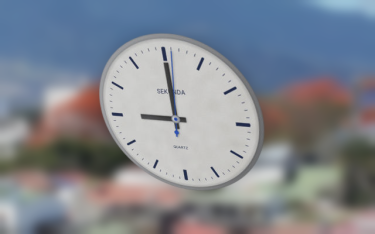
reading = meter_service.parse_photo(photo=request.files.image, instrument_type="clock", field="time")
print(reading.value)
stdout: 9:00:01
